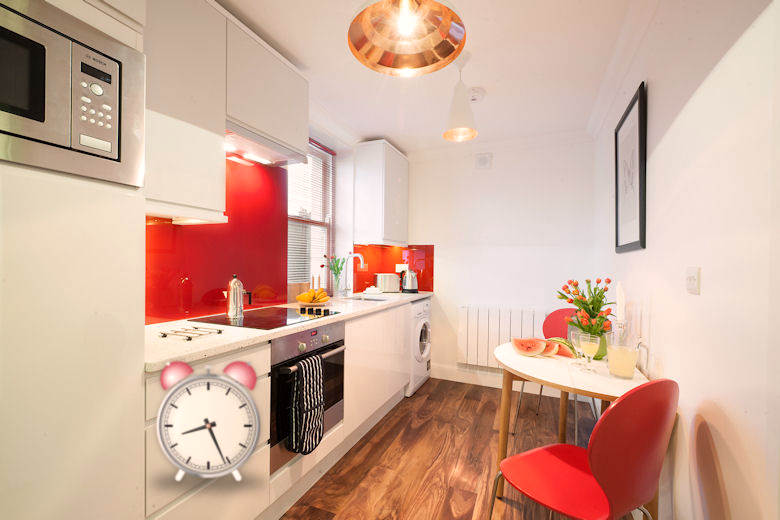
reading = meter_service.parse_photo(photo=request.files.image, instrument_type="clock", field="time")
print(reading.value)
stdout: 8:26
